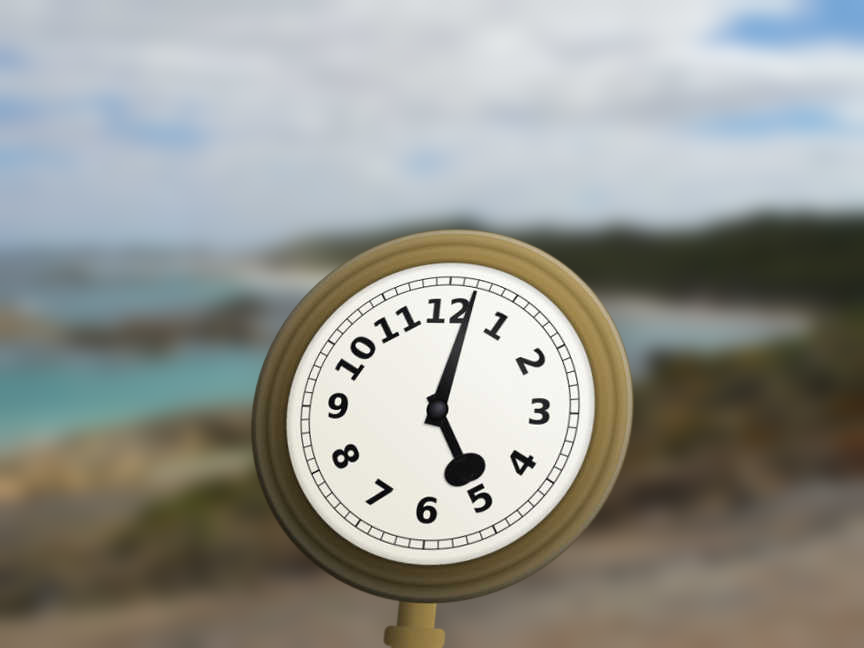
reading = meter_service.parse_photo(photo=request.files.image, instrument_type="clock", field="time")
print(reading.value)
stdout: 5:02
